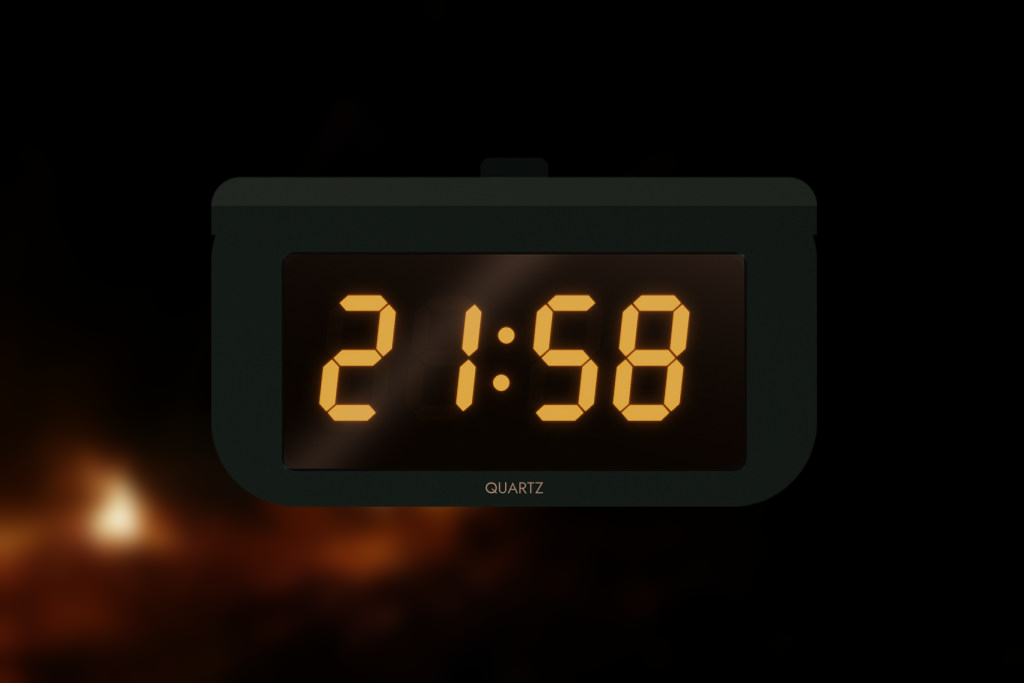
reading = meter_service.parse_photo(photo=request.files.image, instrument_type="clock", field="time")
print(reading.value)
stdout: 21:58
